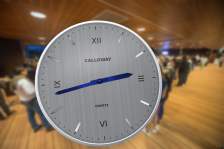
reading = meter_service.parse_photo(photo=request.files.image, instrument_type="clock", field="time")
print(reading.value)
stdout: 2:43
